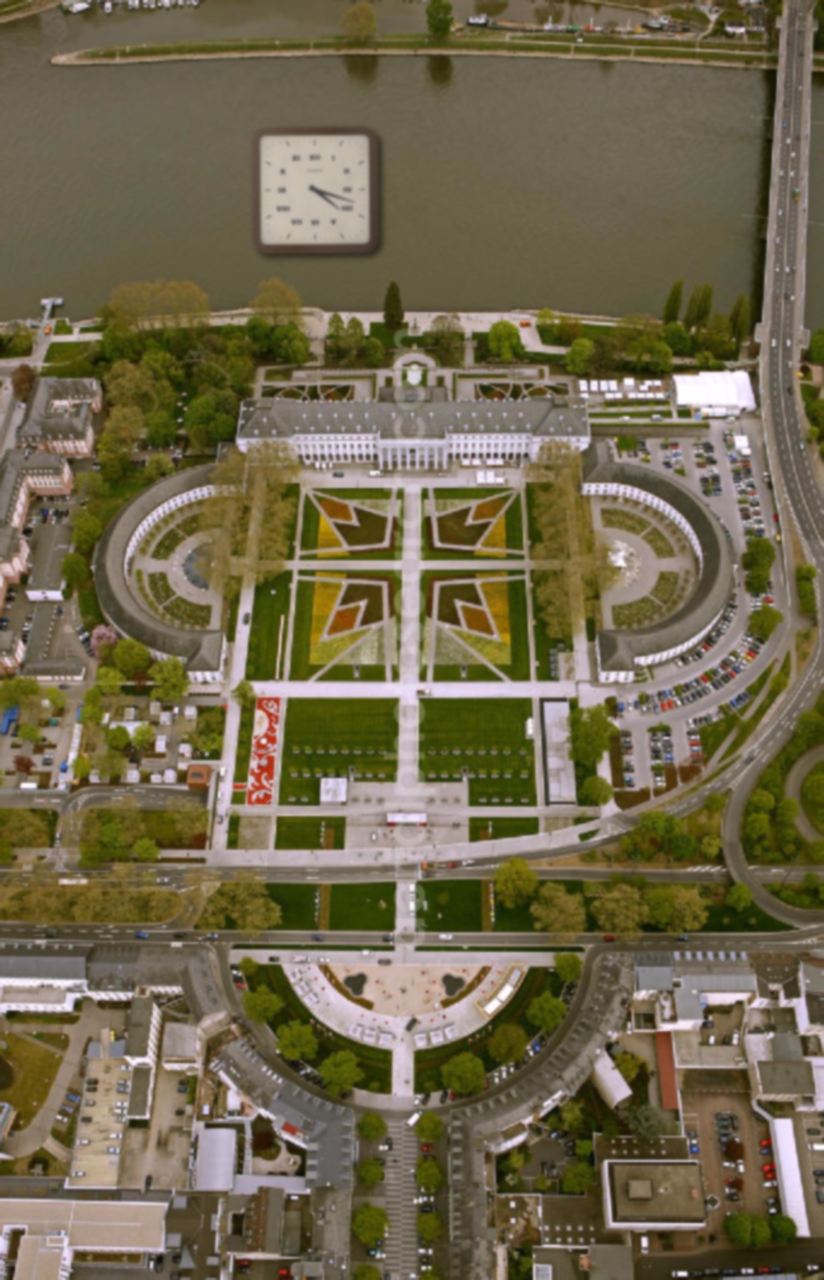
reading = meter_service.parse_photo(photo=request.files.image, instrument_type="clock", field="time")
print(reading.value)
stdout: 4:18
